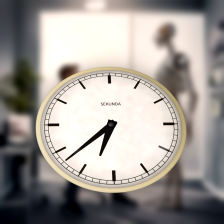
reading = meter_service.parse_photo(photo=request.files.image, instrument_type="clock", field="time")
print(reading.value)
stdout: 6:38
